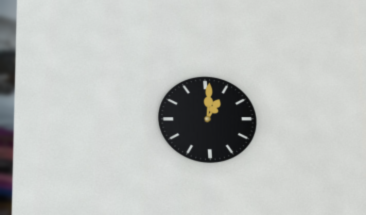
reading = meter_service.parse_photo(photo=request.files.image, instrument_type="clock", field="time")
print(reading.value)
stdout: 1:01
